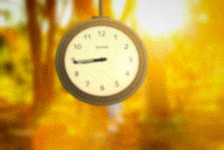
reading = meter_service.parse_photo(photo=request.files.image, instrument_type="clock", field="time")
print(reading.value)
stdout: 8:44
